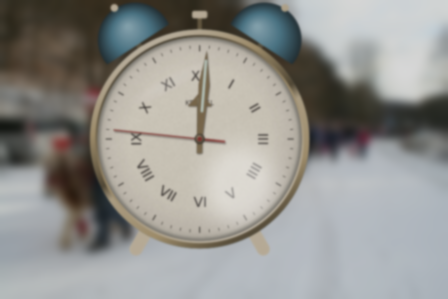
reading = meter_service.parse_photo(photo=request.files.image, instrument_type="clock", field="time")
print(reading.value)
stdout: 12:00:46
